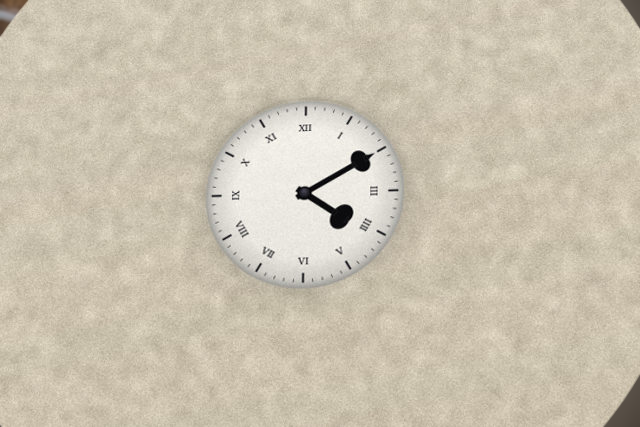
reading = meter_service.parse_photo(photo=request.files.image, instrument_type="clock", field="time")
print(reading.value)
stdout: 4:10
